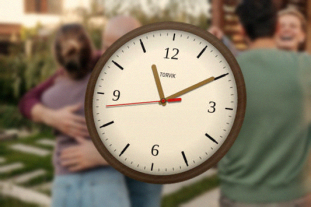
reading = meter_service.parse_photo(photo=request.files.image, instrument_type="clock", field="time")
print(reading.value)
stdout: 11:09:43
